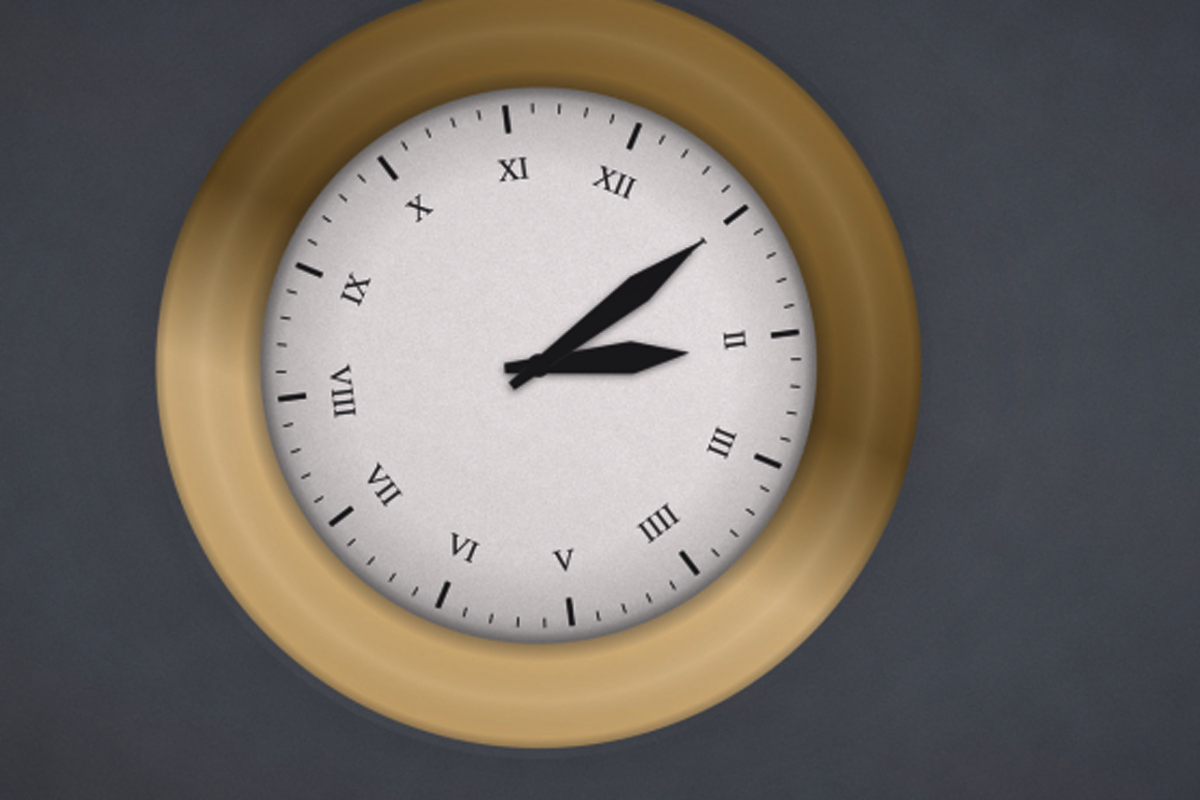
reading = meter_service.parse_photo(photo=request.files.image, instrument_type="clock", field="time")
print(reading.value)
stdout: 2:05
